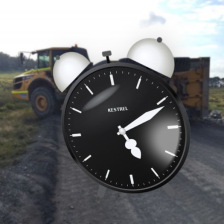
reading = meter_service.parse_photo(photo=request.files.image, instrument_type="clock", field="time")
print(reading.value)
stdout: 5:11
